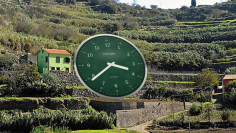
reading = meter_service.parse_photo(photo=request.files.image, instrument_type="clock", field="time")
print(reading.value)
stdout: 3:39
